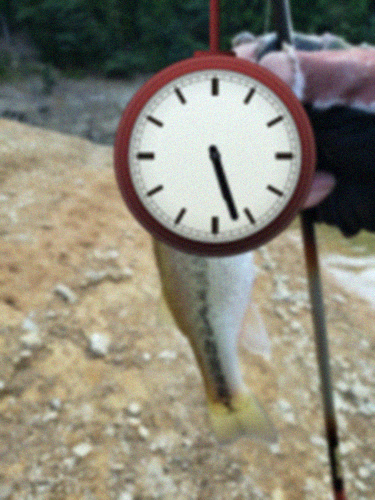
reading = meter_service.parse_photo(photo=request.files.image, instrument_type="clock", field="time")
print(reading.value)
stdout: 5:27
